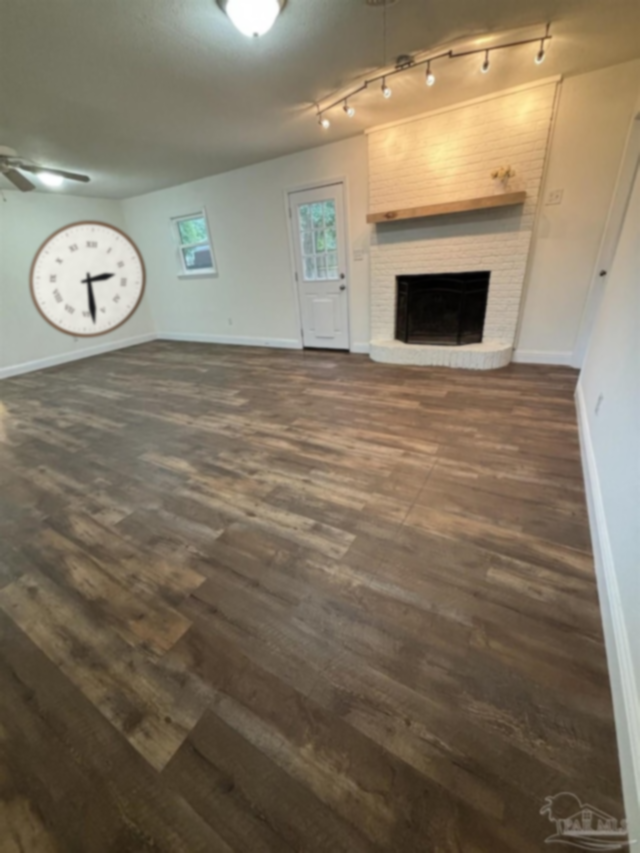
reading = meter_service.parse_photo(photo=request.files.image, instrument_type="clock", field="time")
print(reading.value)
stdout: 2:28
